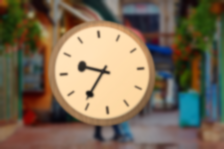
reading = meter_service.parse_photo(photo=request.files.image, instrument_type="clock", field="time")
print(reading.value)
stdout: 9:36
